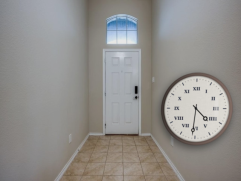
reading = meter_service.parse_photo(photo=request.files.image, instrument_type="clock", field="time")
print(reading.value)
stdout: 4:31
